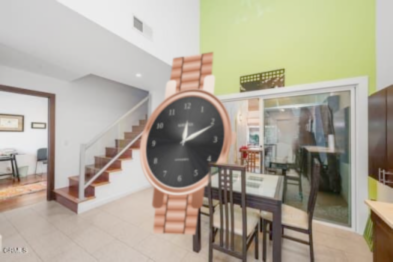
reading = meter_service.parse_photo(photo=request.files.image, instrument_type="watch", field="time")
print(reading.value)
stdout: 12:11
